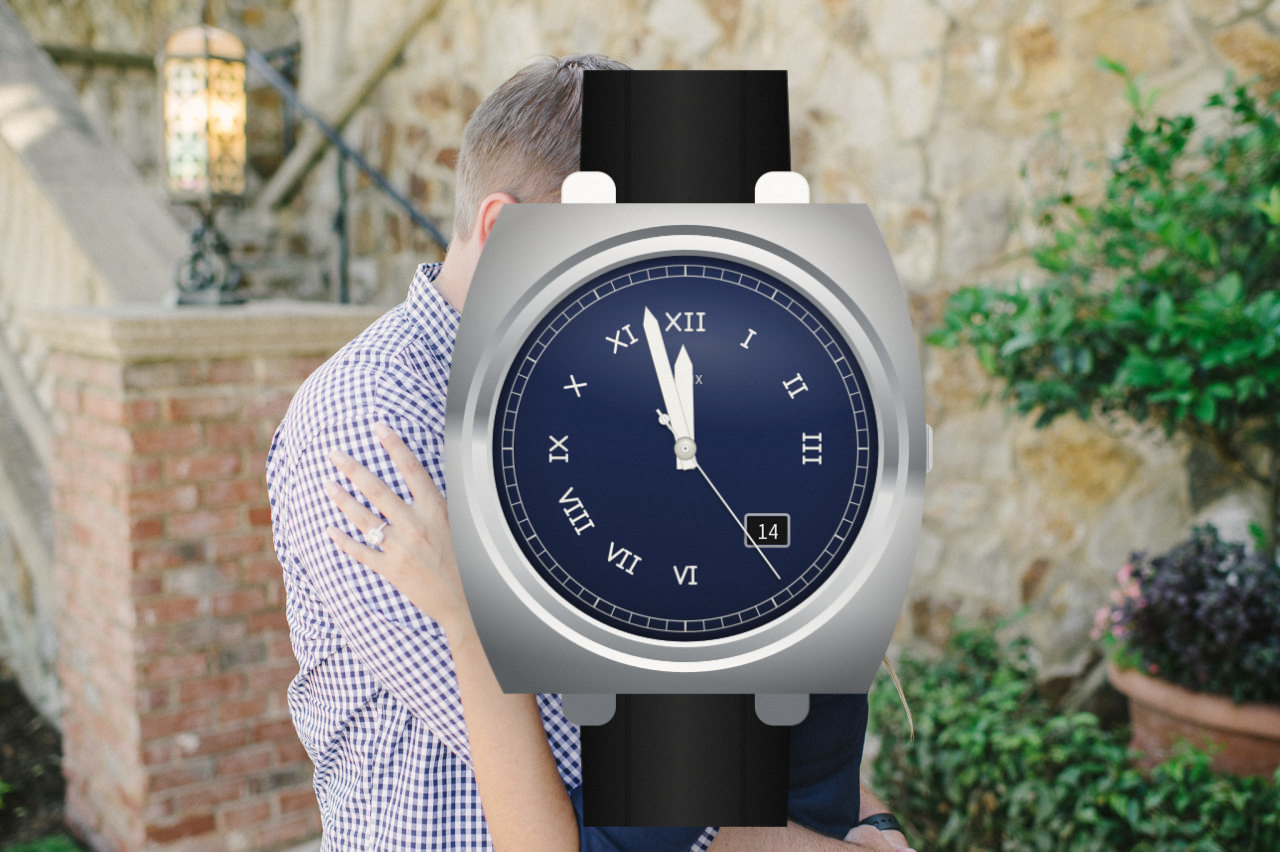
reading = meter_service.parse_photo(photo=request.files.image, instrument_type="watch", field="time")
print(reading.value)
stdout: 11:57:24
